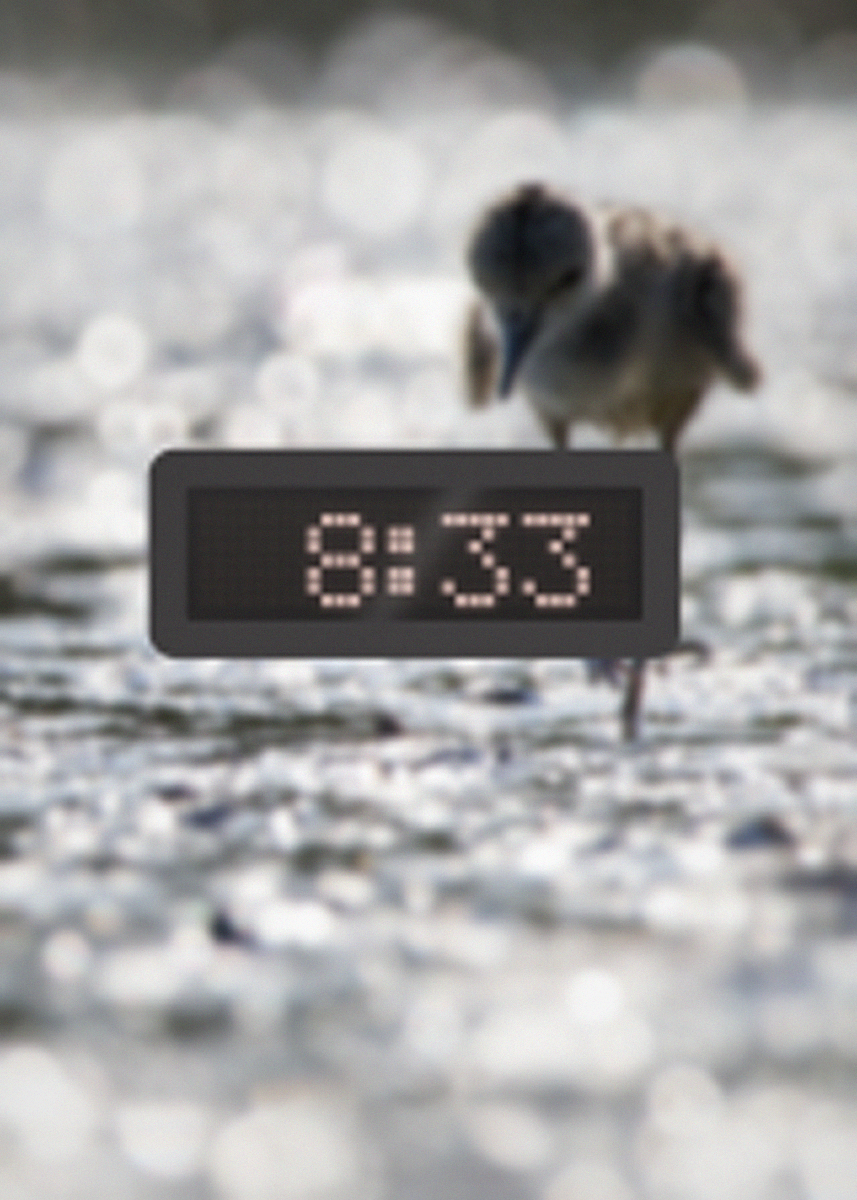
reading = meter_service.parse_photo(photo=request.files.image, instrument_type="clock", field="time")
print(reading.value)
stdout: 8:33
